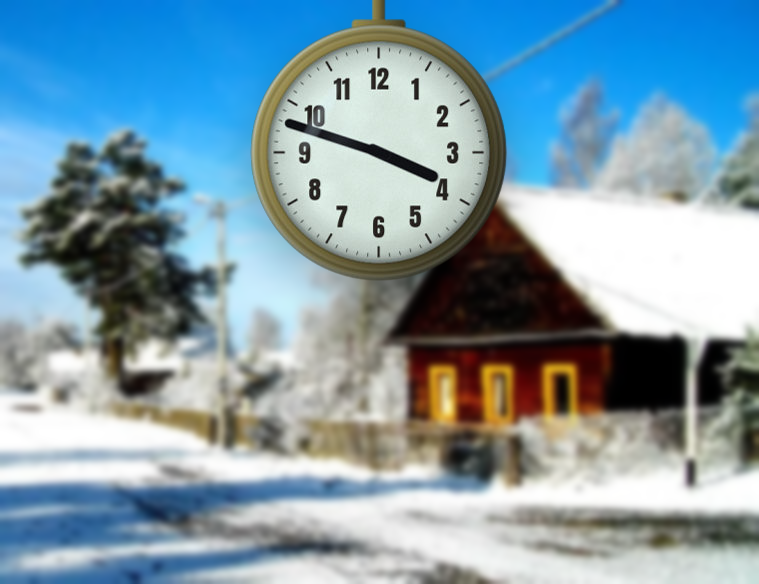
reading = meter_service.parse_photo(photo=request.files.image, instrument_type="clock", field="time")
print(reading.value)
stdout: 3:48
